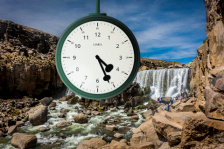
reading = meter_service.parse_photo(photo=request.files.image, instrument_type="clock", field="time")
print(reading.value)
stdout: 4:26
